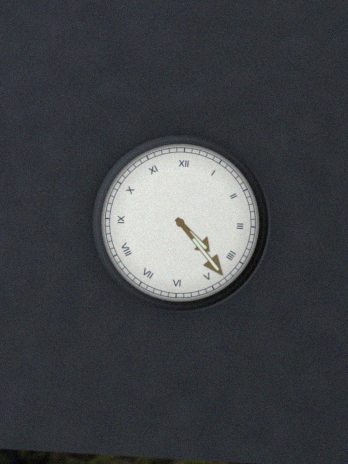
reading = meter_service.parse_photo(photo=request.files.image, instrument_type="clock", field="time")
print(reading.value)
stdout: 4:23
